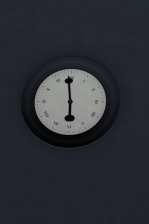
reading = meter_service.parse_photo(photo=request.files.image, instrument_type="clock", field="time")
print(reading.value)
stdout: 5:59
